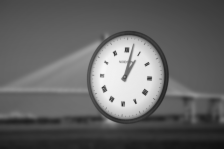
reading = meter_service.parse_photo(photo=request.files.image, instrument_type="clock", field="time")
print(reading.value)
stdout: 1:02
